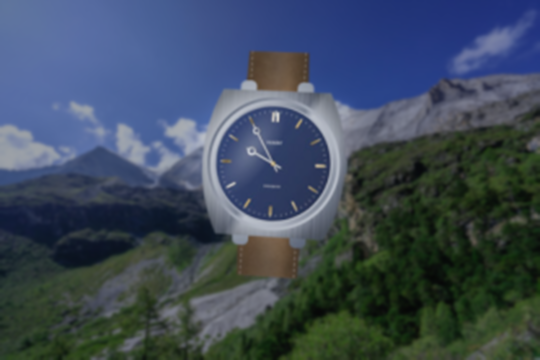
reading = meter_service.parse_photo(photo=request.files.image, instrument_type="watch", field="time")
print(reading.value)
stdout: 9:55
